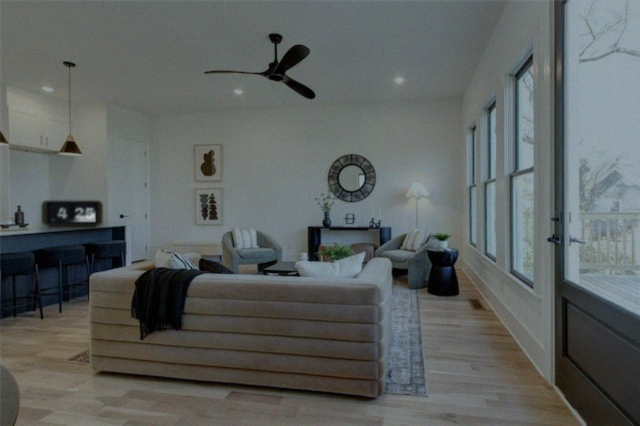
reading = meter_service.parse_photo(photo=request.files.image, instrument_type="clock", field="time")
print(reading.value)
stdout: 4:25
